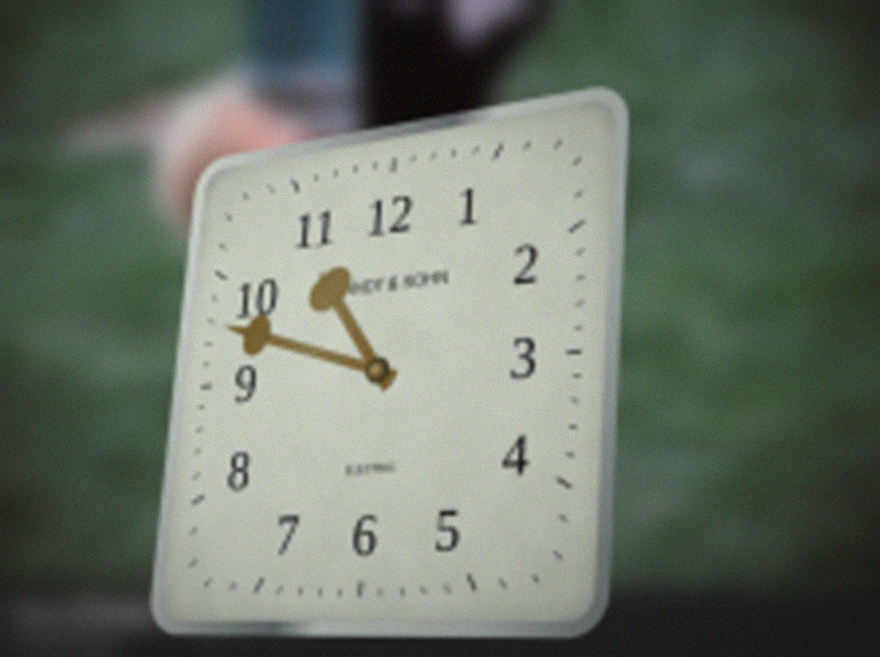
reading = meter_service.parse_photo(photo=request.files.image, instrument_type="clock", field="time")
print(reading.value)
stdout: 10:48
